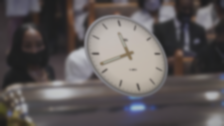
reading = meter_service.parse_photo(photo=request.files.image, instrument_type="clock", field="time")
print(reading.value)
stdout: 11:42
